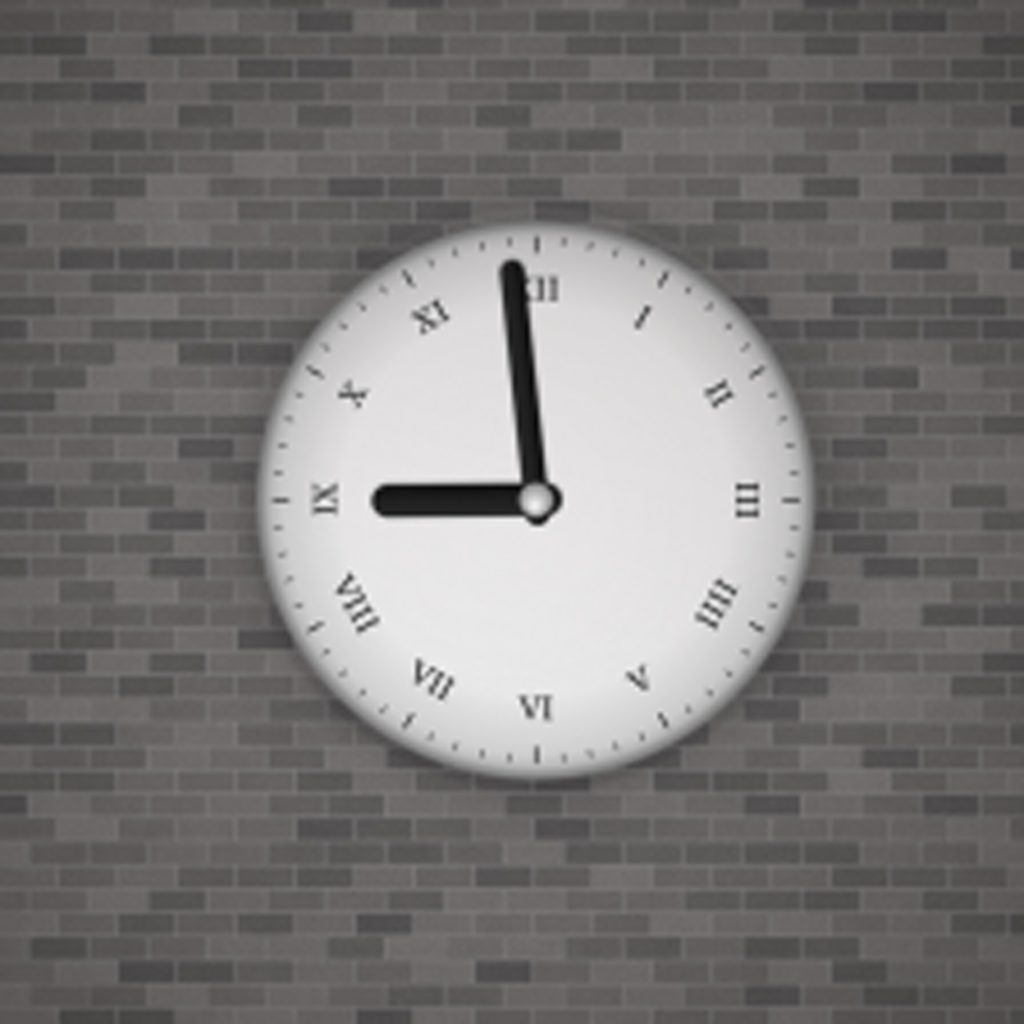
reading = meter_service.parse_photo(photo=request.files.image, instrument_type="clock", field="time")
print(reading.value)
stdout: 8:59
